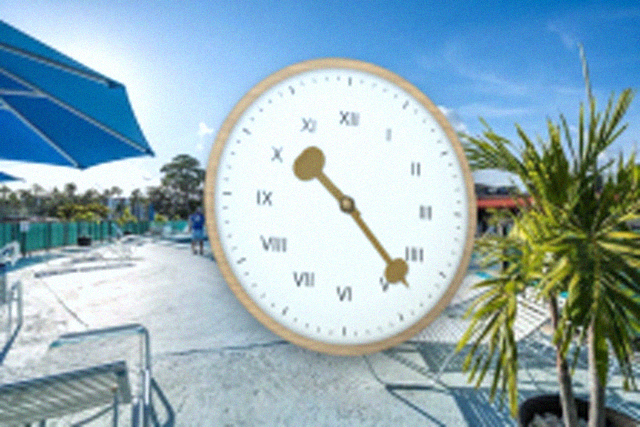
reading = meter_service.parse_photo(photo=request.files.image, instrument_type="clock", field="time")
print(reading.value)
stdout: 10:23
